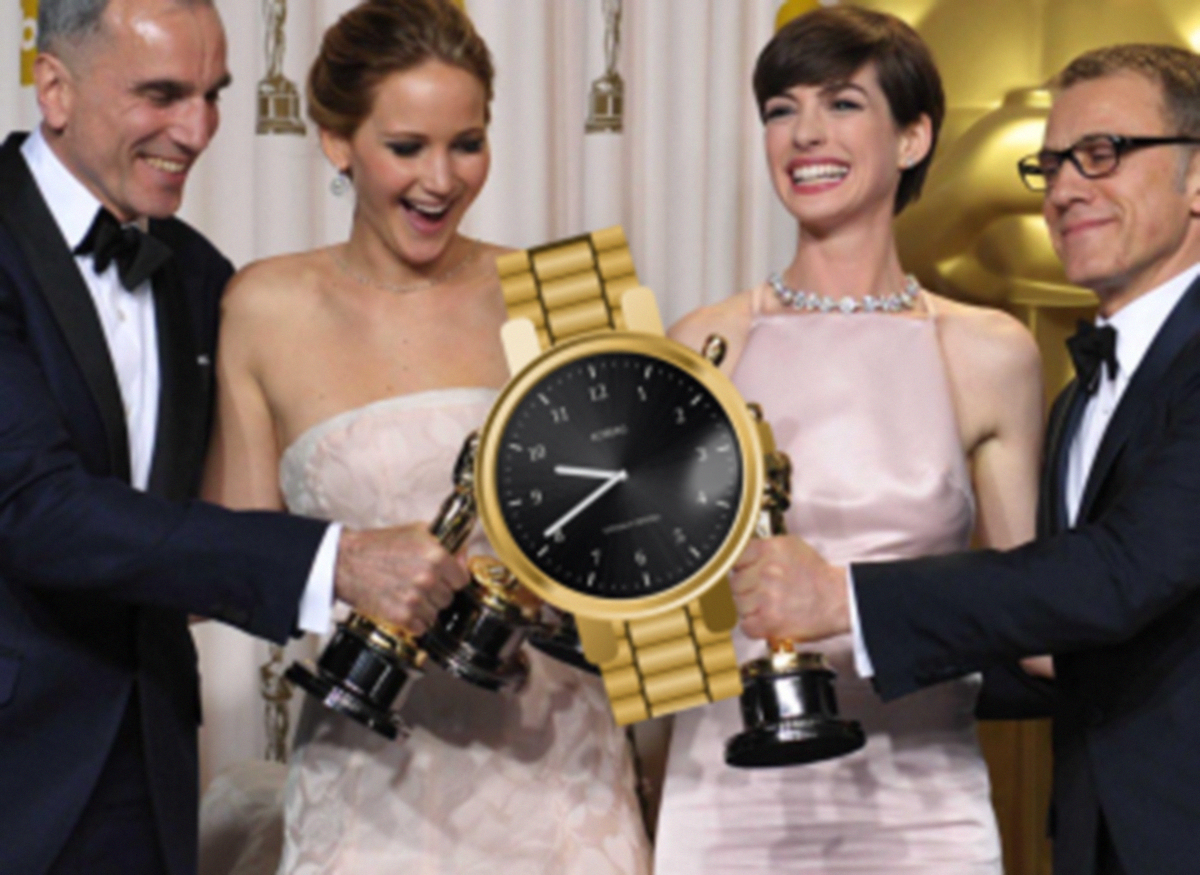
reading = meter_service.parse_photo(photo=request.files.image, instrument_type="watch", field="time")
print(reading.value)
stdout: 9:41
